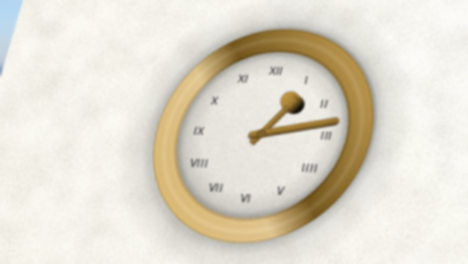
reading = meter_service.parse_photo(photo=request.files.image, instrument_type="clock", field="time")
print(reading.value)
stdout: 1:13
